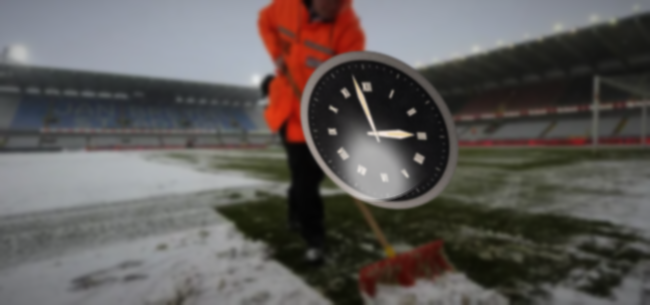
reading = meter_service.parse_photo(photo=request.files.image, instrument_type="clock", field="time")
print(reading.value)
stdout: 2:58
